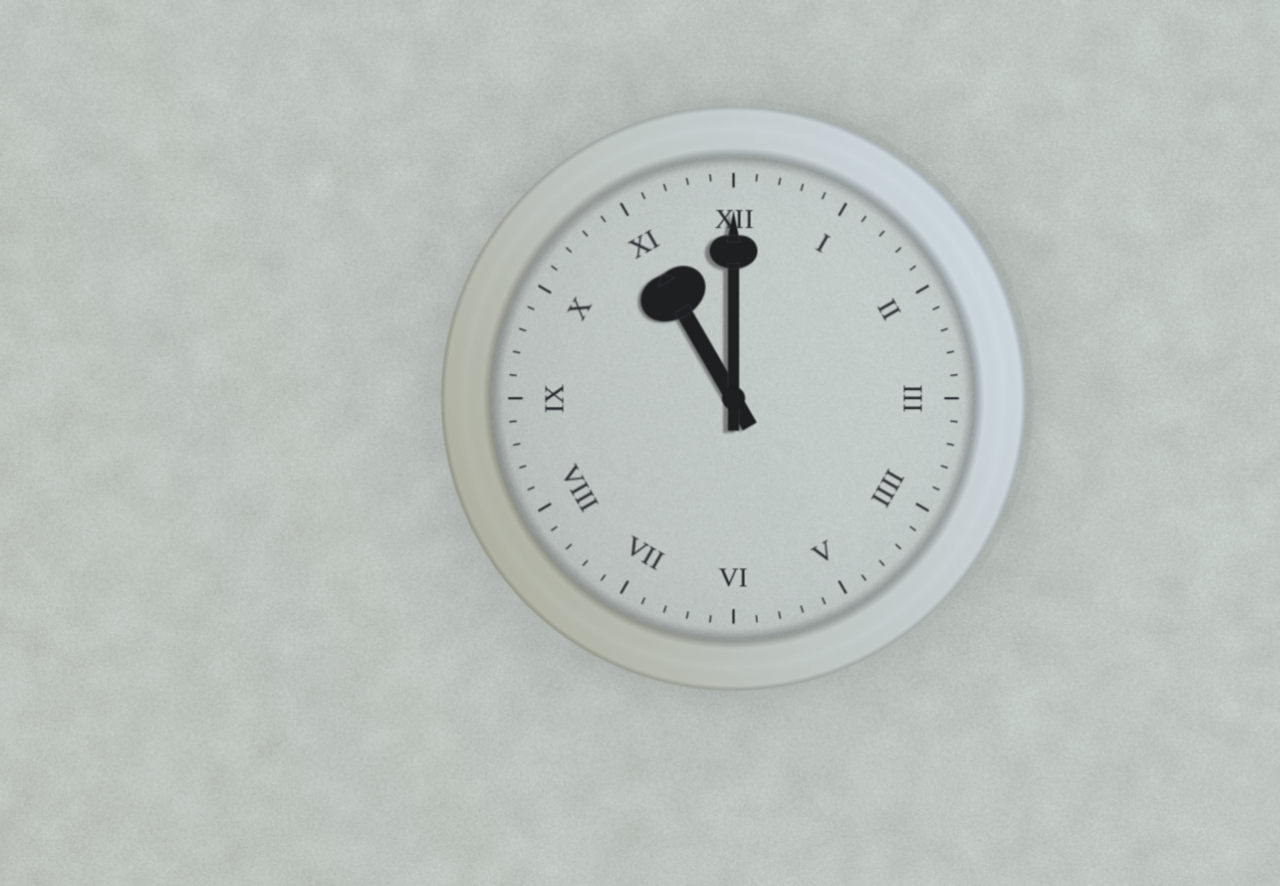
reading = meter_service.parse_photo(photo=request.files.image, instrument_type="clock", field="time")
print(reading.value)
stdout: 11:00
